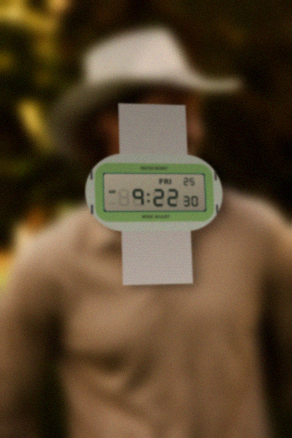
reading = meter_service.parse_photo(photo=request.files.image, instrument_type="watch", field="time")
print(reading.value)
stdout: 9:22:30
